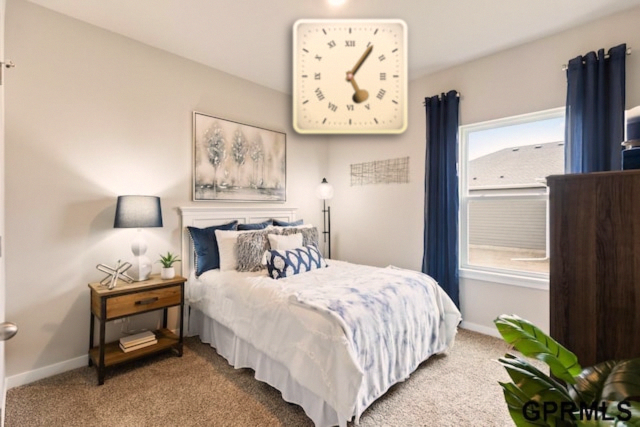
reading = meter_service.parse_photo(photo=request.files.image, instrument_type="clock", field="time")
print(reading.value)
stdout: 5:06
